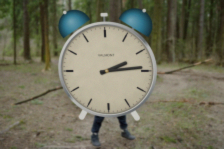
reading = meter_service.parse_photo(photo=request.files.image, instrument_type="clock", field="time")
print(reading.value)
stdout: 2:14
